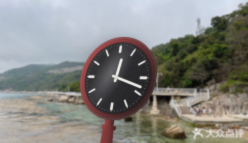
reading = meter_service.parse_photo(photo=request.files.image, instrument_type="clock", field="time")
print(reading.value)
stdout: 12:18
